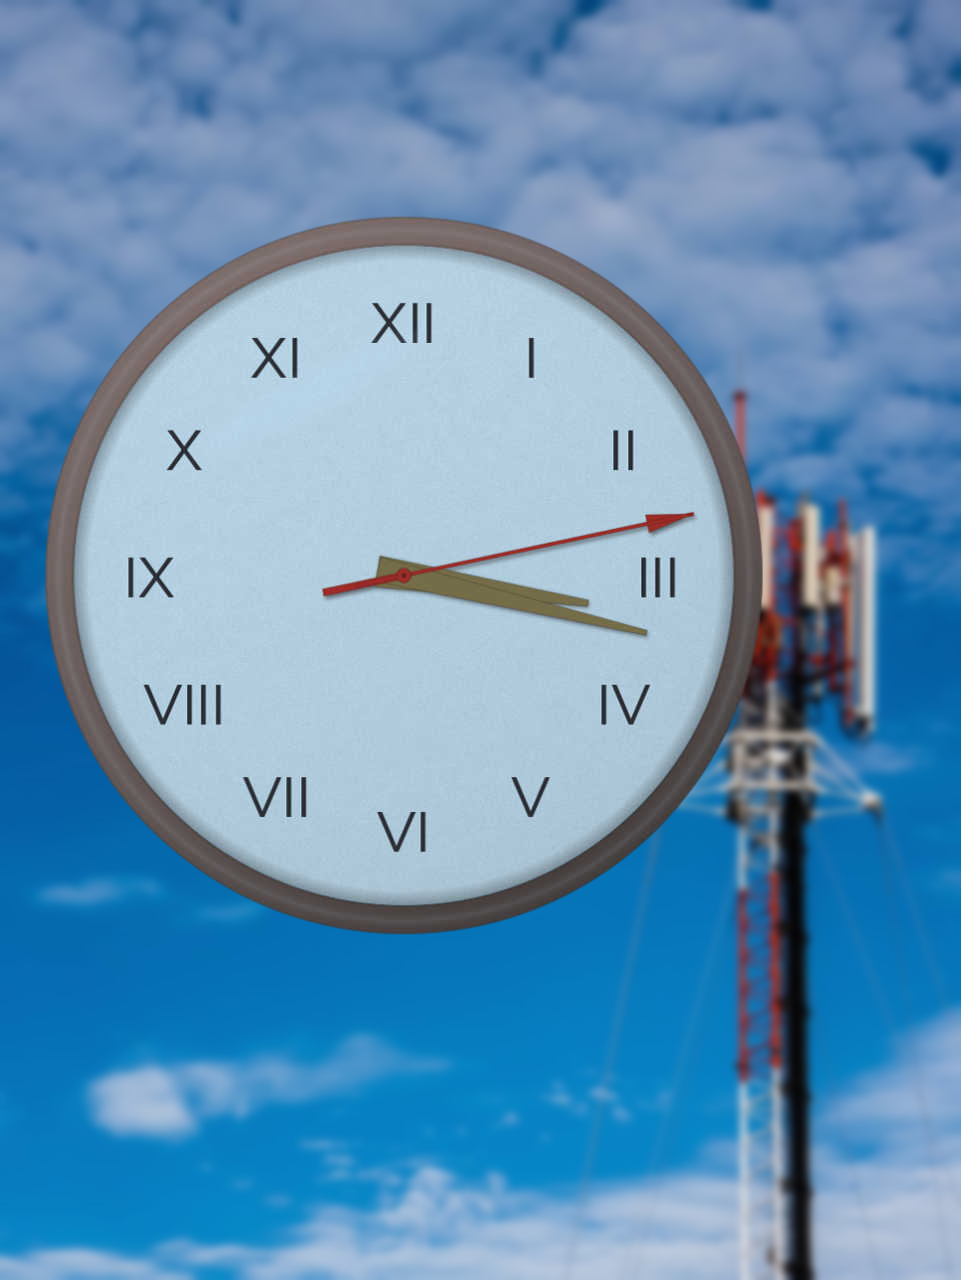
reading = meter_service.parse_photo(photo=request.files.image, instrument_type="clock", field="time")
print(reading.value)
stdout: 3:17:13
